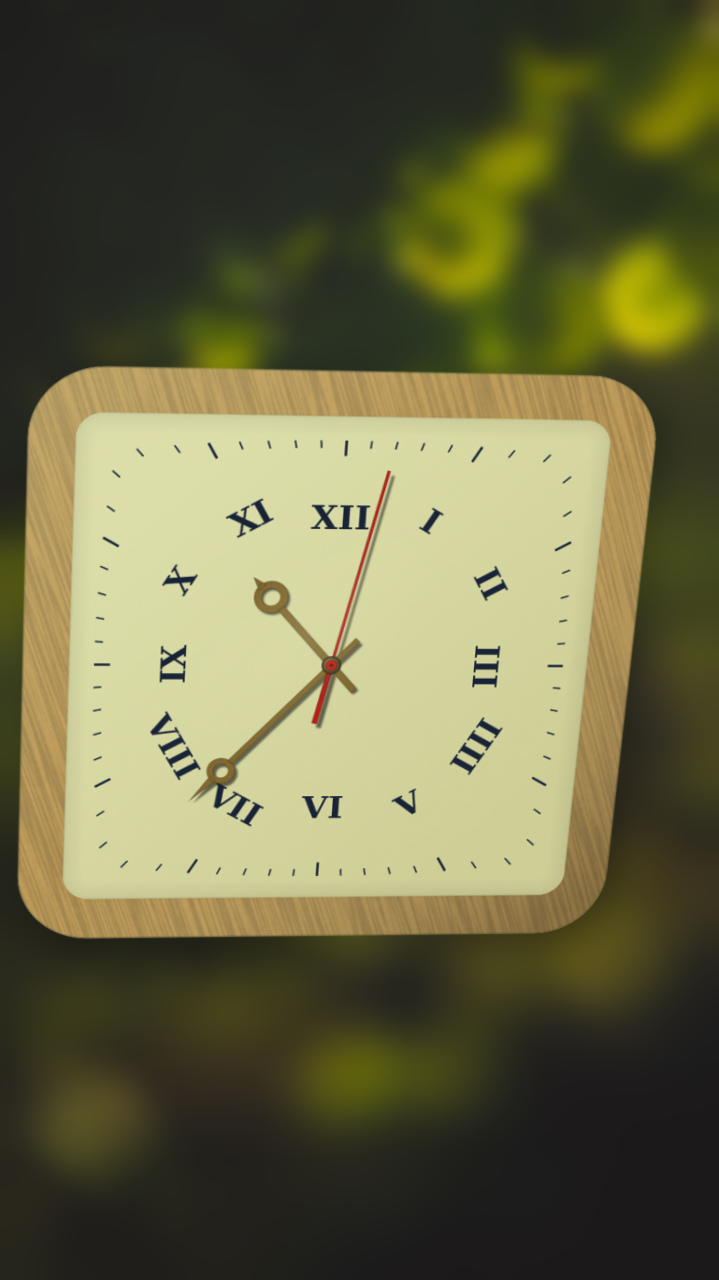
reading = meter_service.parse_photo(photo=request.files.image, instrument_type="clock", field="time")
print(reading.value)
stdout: 10:37:02
